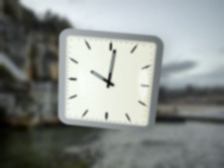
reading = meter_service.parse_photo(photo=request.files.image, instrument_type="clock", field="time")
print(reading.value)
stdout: 10:01
